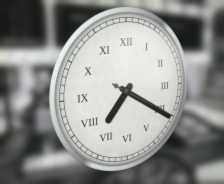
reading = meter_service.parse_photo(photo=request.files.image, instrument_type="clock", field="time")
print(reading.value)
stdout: 7:20:20
